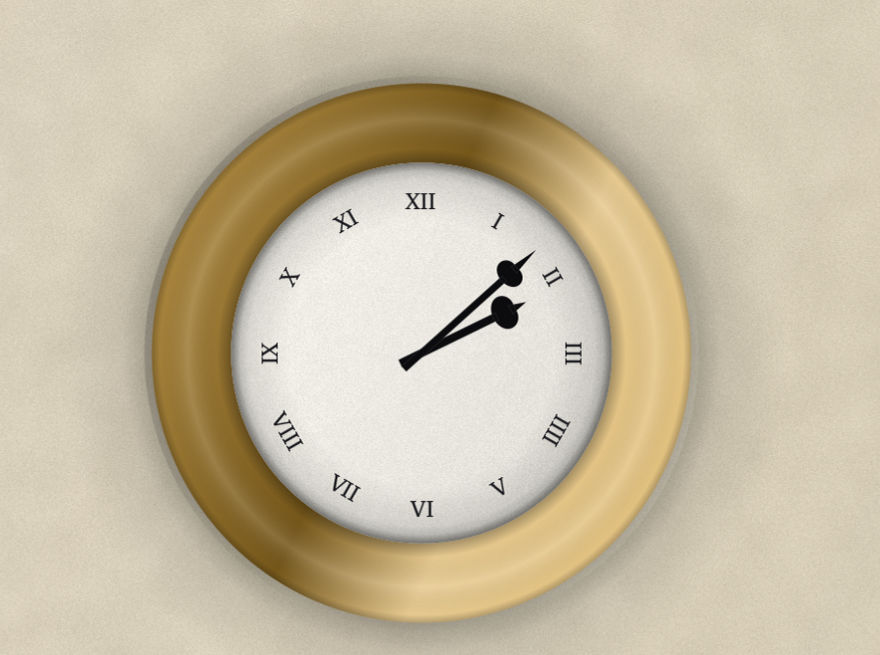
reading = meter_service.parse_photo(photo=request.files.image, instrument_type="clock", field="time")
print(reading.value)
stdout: 2:08
